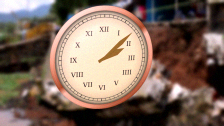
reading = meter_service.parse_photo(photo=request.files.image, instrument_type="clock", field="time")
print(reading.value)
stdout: 2:08
